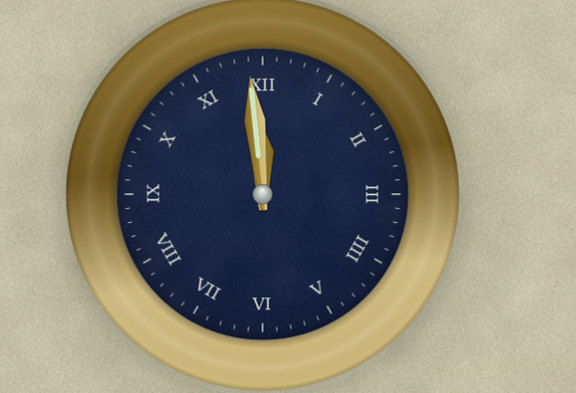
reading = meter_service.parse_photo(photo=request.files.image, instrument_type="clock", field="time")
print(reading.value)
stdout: 11:59
